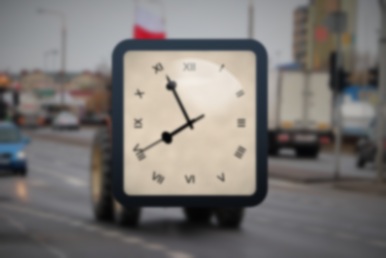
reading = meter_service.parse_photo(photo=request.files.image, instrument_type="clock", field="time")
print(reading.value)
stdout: 7:55:40
